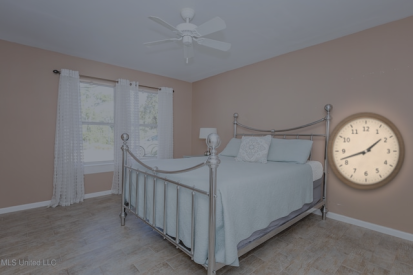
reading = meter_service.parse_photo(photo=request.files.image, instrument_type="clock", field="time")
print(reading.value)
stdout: 1:42
